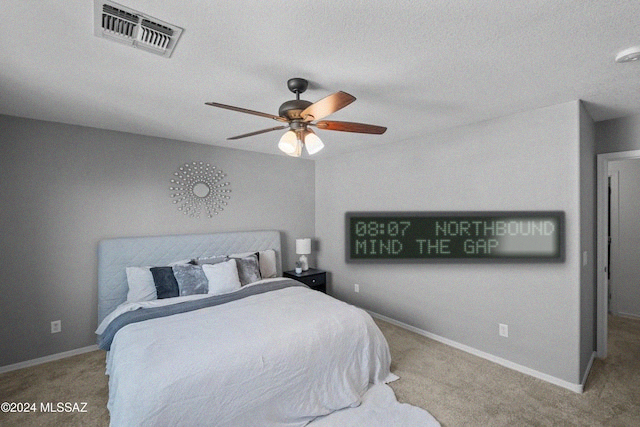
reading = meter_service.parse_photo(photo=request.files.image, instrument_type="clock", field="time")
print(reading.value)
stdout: 8:07
